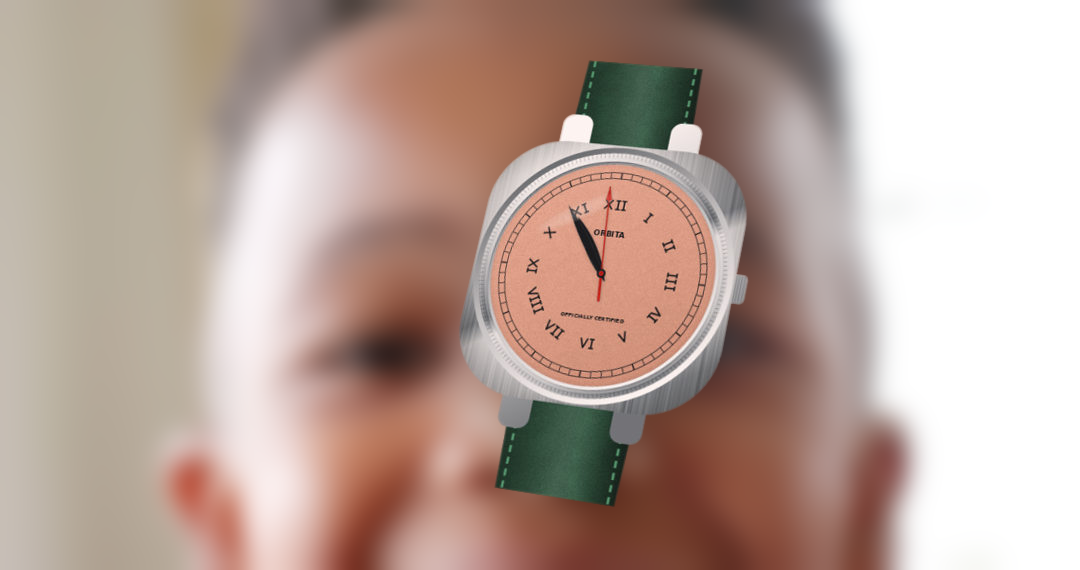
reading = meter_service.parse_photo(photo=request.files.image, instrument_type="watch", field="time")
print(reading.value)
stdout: 10:53:59
